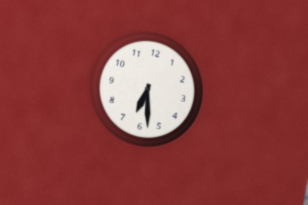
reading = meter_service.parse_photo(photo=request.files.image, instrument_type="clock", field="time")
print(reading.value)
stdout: 6:28
